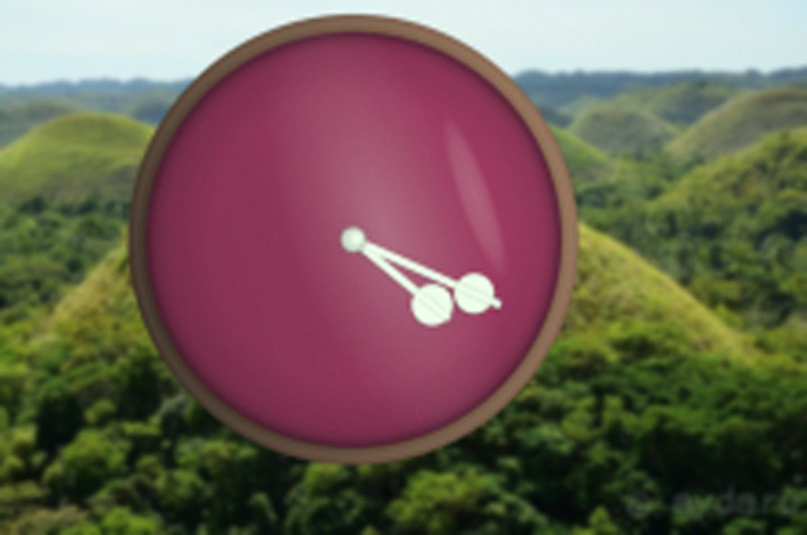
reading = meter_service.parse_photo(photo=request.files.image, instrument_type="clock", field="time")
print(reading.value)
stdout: 4:19
